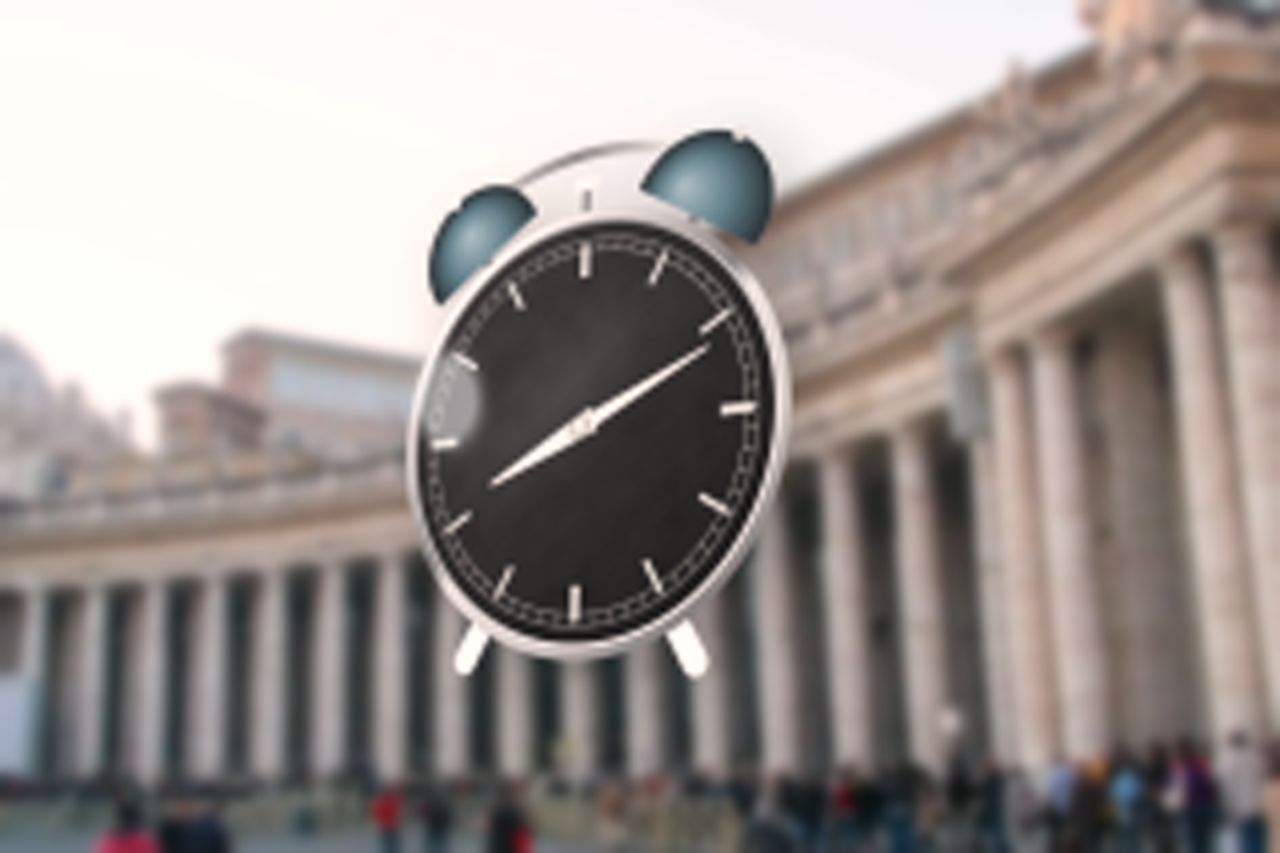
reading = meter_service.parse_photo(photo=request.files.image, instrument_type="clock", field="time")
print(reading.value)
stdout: 8:11
